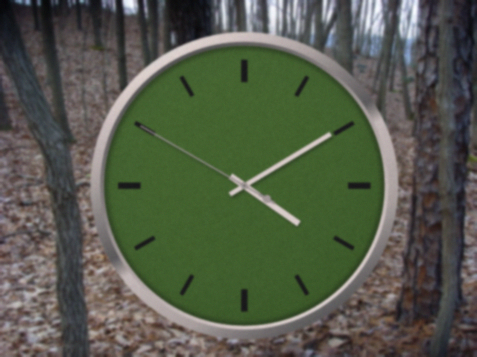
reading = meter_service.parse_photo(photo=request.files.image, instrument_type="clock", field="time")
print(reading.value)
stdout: 4:09:50
